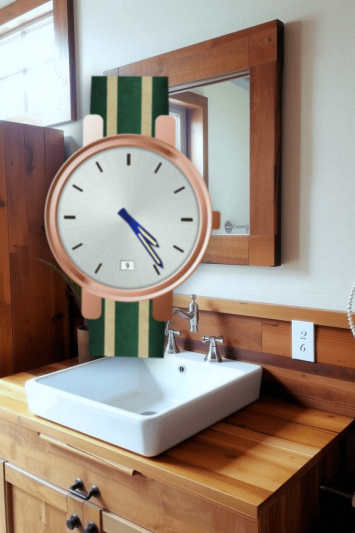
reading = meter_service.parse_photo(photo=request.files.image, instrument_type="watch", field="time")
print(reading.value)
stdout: 4:24
